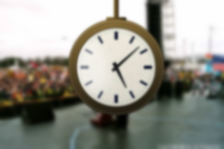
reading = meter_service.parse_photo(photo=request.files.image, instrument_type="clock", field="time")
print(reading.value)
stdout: 5:08
